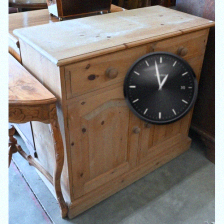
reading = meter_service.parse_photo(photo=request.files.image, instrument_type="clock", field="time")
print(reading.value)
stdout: 12:58
